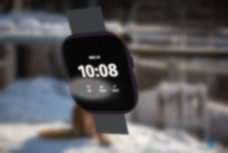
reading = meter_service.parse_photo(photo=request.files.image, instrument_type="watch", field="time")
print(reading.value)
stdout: 10:08
